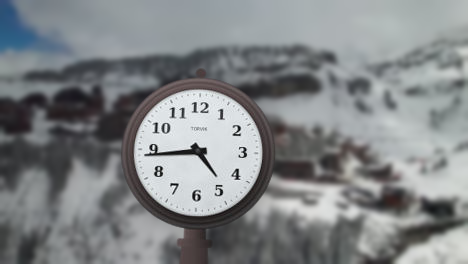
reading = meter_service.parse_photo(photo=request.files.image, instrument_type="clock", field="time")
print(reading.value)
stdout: 4:44
